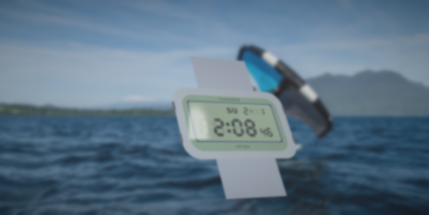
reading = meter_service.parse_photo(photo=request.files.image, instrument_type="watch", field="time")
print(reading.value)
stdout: 2:08
